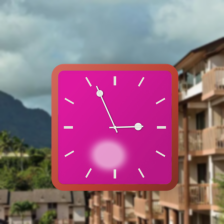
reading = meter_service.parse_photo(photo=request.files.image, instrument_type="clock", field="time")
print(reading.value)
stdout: 2:56
